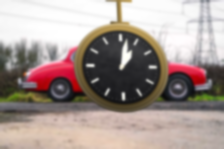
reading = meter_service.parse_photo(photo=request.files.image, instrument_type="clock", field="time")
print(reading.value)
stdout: 1:02
